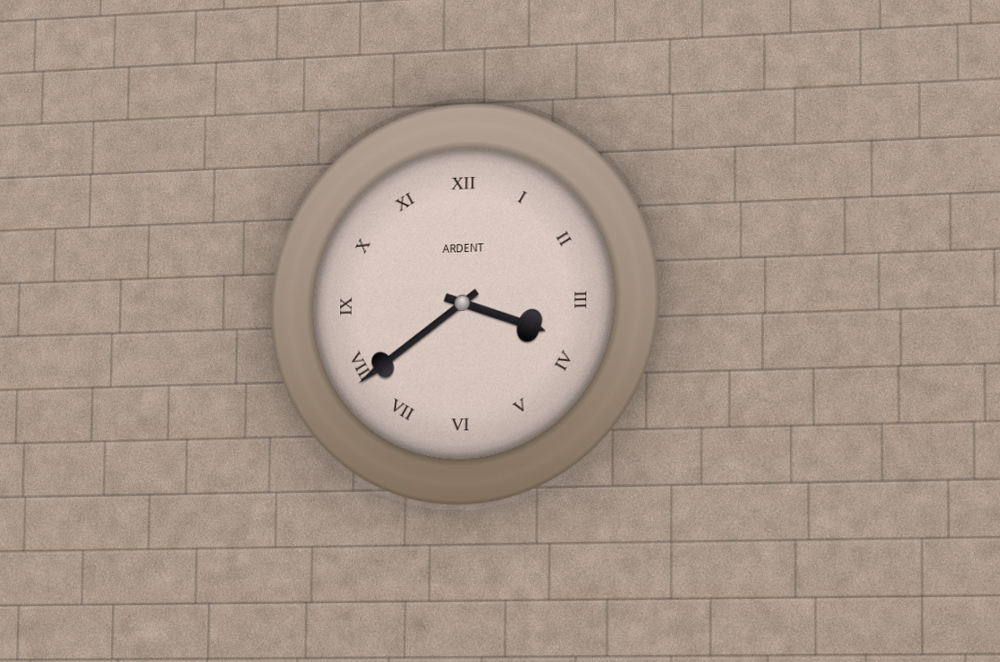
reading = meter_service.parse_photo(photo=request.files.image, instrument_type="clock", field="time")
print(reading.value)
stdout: 3:39
